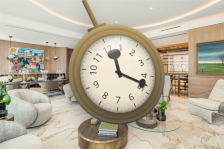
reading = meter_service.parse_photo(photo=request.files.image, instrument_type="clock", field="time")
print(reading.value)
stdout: 12:23
